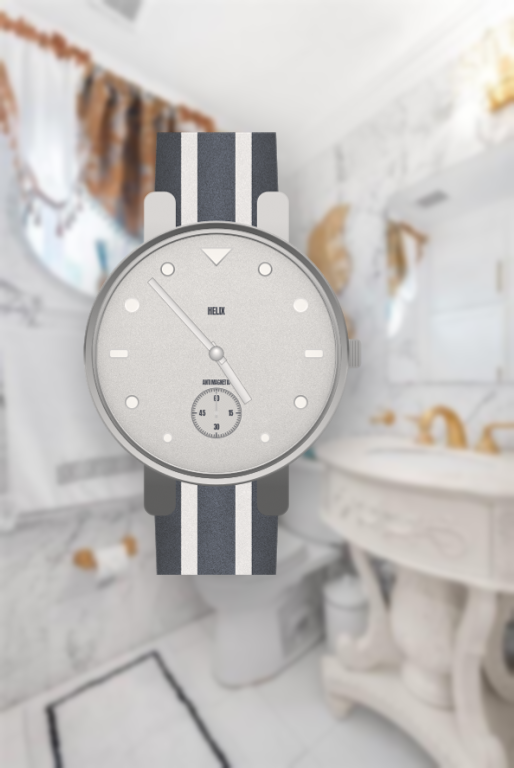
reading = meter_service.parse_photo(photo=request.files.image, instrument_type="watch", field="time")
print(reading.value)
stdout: 4:53
